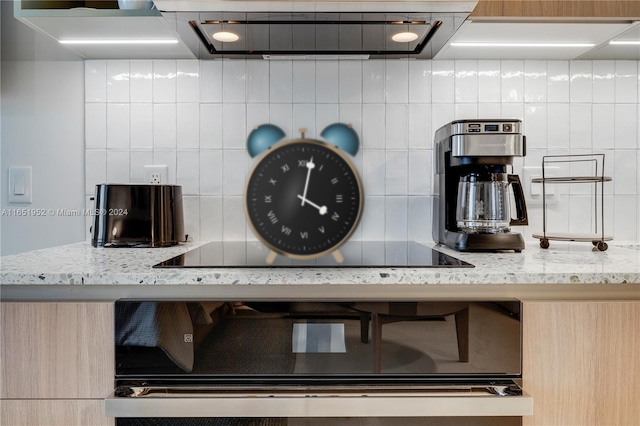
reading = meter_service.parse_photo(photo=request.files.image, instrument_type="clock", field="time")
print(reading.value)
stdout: 4:02
